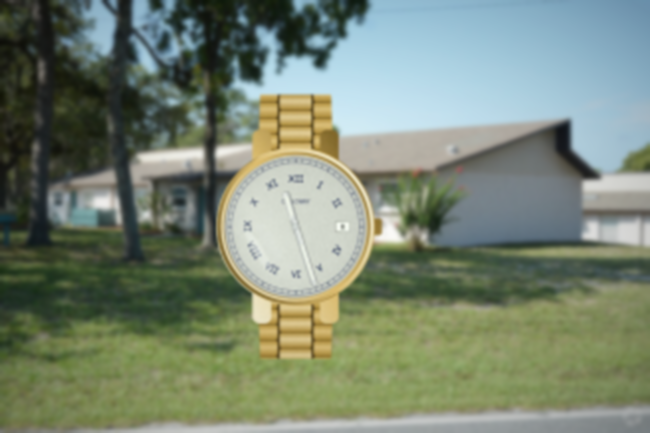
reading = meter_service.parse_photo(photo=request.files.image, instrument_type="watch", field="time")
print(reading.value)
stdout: 11:27
